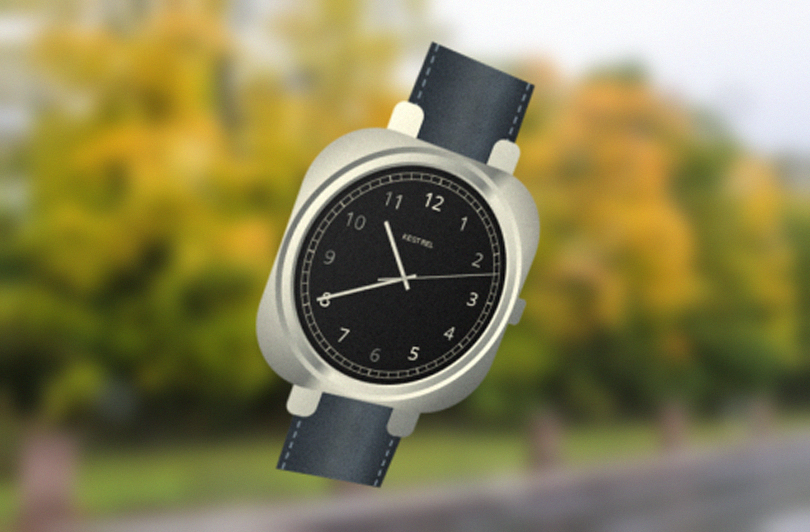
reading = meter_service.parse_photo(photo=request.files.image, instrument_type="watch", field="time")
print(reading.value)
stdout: 10:40:12
